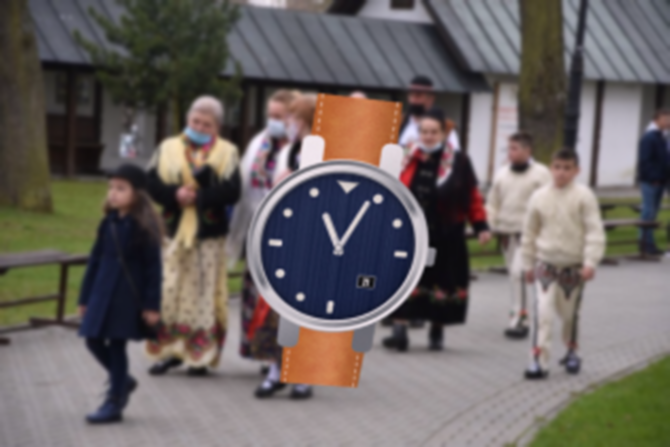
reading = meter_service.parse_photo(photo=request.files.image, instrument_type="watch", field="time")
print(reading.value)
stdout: 11:04
